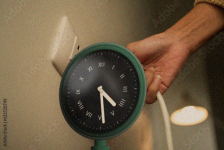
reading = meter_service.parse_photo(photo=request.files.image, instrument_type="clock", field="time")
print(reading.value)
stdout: 4:29
